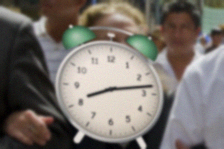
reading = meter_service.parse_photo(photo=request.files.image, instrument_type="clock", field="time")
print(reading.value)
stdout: 8:13
